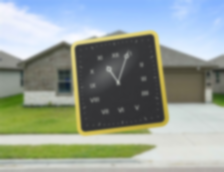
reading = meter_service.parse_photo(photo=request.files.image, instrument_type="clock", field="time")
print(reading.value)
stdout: 11:04
